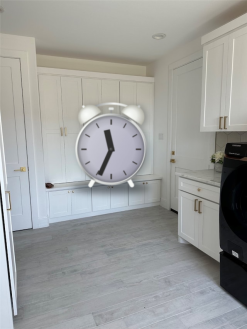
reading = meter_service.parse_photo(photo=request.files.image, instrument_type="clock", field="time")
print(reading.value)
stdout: 11:34
